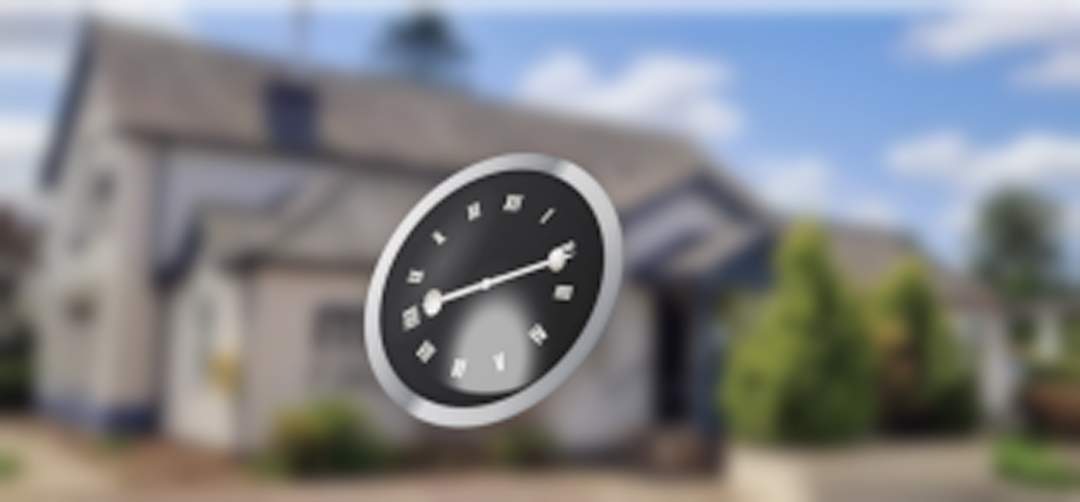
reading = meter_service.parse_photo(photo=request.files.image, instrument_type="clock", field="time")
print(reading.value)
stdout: 8:11
